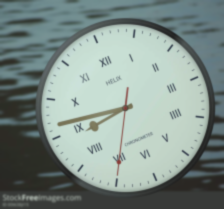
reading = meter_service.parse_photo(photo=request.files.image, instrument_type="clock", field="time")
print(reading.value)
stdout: 8:46:35
